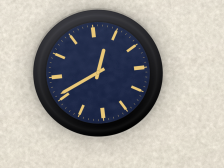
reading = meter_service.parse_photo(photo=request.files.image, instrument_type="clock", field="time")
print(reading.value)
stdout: 12:41
